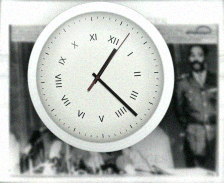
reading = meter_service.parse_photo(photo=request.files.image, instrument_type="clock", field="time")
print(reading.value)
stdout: 12:18:02
